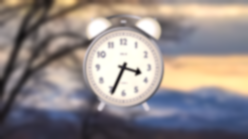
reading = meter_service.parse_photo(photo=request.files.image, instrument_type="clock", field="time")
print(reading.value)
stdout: 3:34
